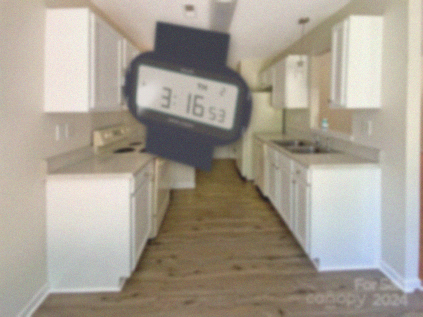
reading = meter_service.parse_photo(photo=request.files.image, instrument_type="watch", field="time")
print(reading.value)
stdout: 3:16
